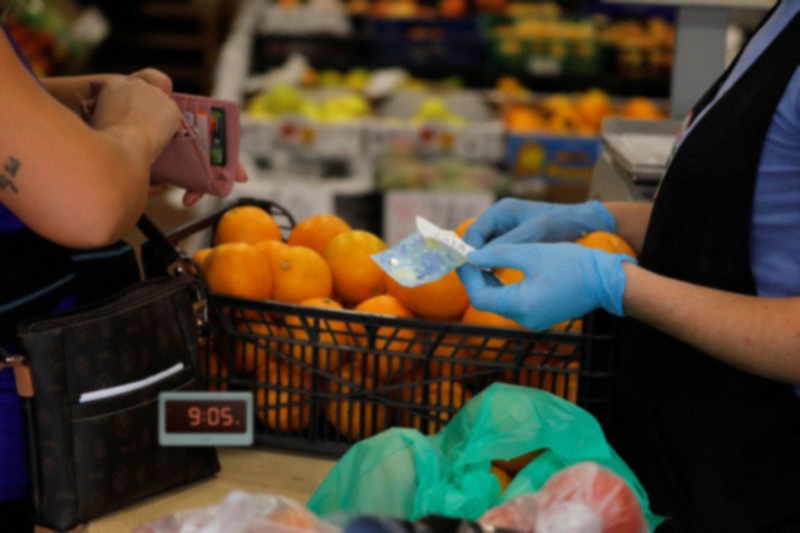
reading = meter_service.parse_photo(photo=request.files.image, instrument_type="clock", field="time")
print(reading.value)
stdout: 9:05
